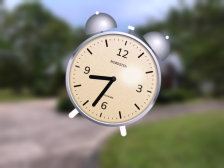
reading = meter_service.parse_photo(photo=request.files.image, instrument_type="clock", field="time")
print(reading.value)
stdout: 8:33
